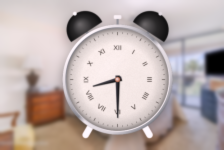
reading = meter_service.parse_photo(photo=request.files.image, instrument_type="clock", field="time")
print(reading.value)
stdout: 8:30
